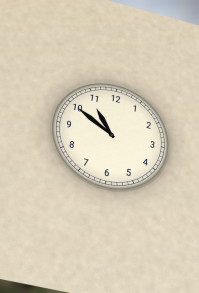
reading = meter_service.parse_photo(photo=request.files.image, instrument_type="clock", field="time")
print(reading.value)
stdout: 10:50
